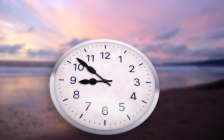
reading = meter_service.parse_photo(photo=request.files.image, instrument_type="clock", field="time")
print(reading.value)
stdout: 8:52
